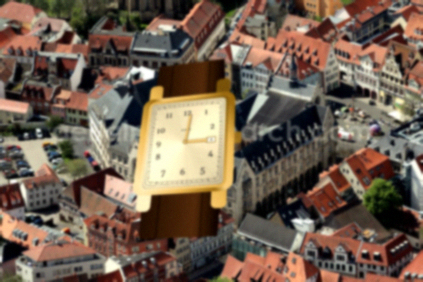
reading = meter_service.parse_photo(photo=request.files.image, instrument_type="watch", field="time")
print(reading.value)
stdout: 3:01
